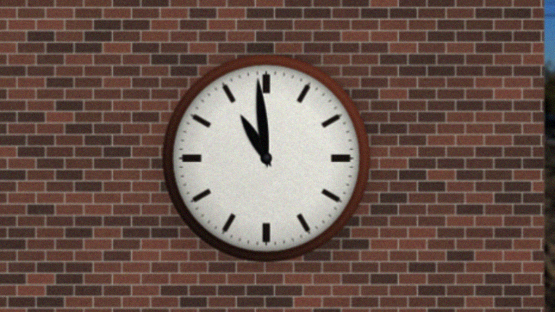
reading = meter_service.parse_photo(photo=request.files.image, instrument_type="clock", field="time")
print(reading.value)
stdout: 10:59
